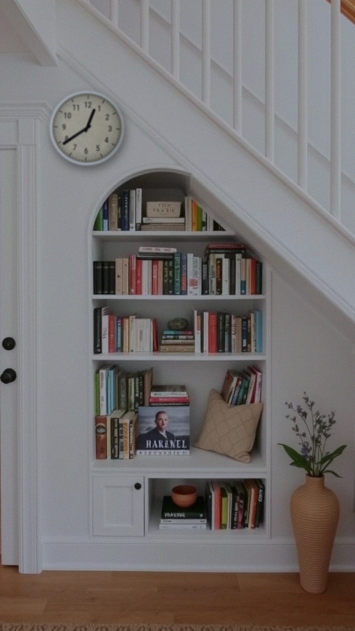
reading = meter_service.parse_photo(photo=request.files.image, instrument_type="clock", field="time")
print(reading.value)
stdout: 12:39
